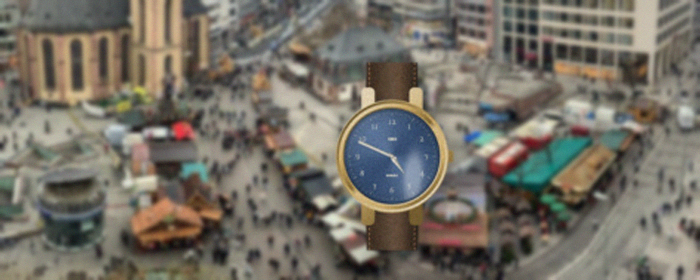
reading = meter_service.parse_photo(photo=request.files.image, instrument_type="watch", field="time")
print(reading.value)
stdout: 4:49
